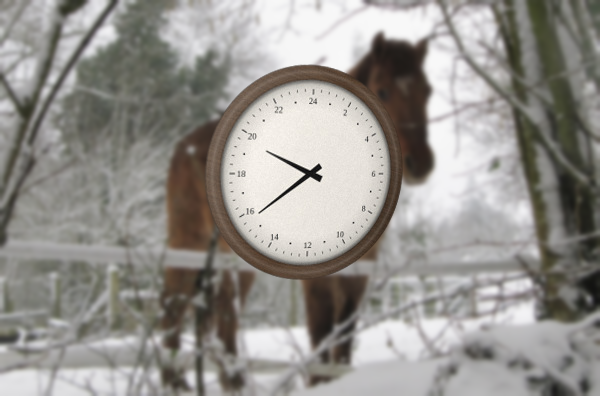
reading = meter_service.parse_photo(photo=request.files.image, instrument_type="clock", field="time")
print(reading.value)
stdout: 19:39
